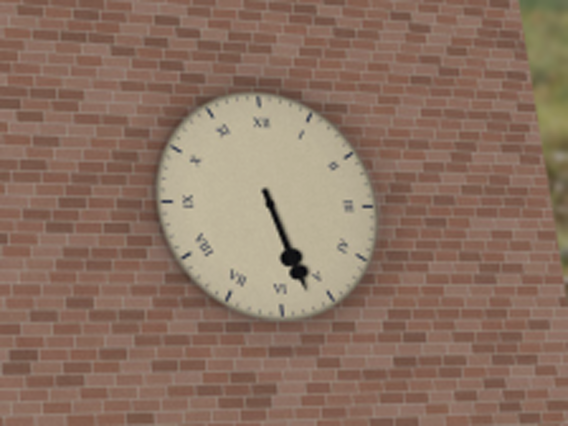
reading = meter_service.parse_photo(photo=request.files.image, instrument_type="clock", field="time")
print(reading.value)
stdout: 5:27
